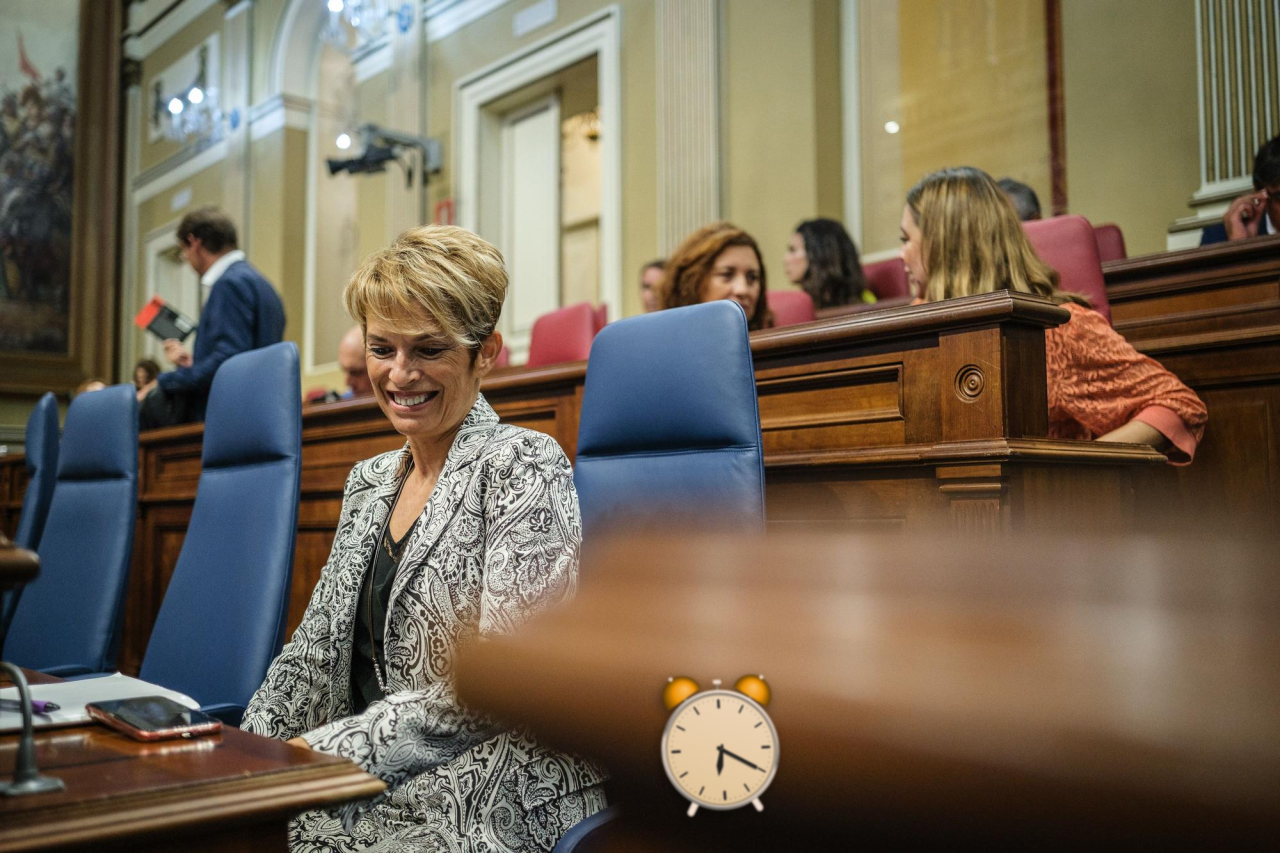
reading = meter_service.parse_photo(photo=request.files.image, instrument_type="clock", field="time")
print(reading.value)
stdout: 6:20
